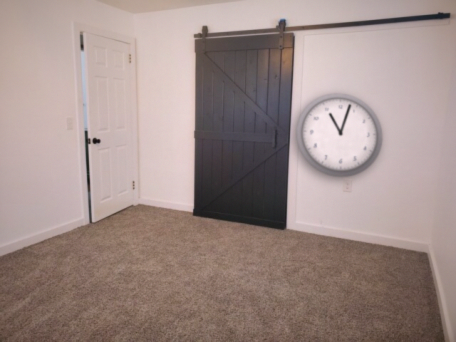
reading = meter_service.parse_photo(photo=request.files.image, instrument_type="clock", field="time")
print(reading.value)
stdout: 11:03
